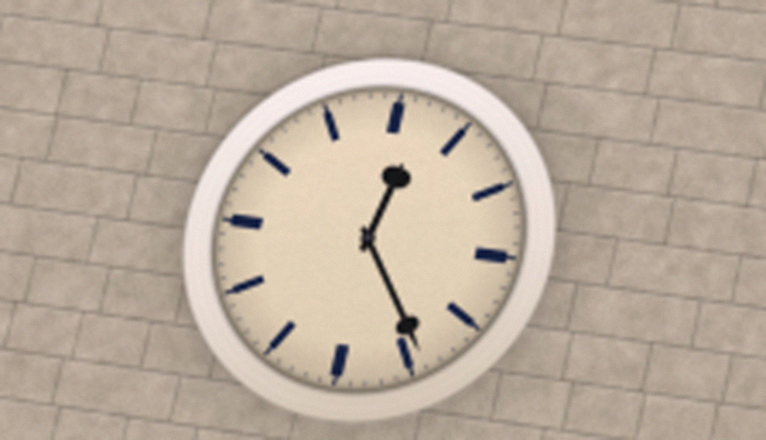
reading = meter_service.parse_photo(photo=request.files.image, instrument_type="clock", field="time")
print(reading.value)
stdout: 12:24
